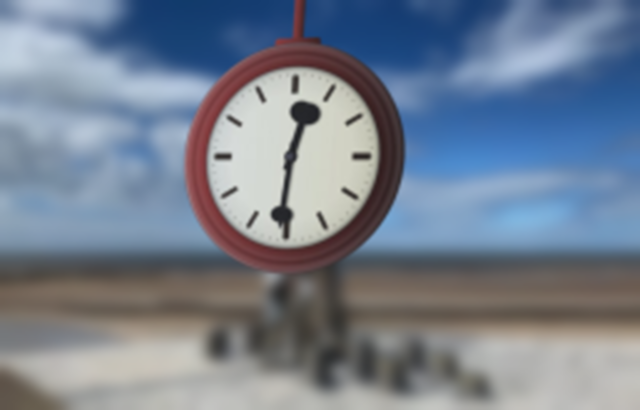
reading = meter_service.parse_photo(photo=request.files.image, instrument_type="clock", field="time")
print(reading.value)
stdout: 12:31
